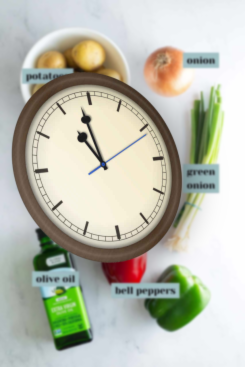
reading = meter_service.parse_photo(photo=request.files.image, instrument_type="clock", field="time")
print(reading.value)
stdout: 10:58:11
